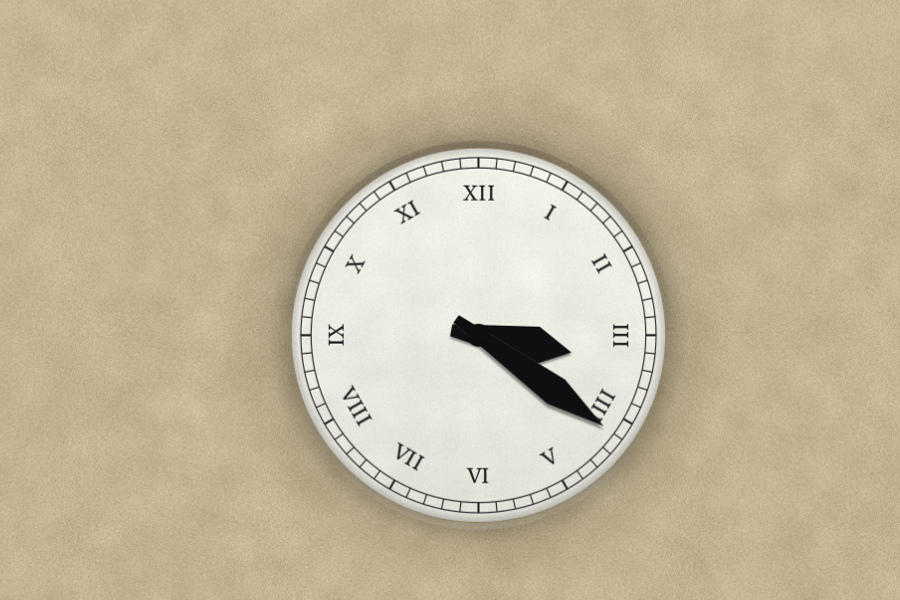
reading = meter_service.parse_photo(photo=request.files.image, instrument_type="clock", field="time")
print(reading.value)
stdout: 3:21
